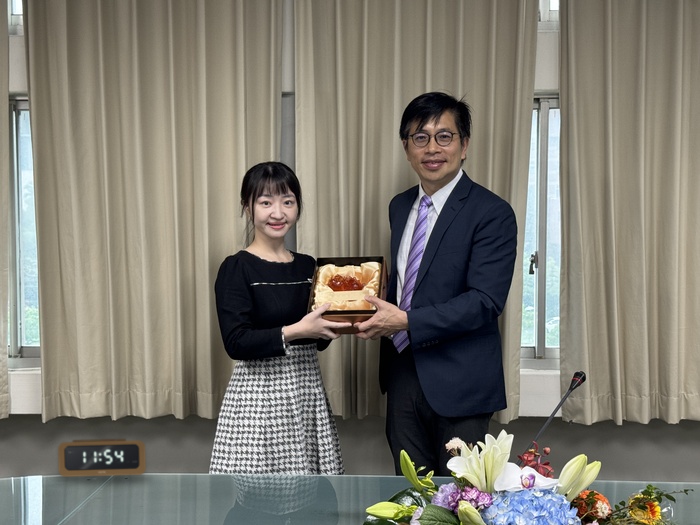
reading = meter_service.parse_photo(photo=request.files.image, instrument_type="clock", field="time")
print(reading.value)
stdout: 11:54
